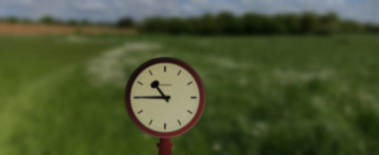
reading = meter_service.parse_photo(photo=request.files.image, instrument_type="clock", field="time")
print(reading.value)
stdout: 10:45
